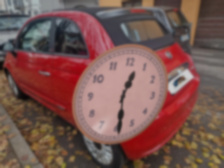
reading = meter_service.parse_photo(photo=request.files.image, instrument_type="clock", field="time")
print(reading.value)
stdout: 12:29
